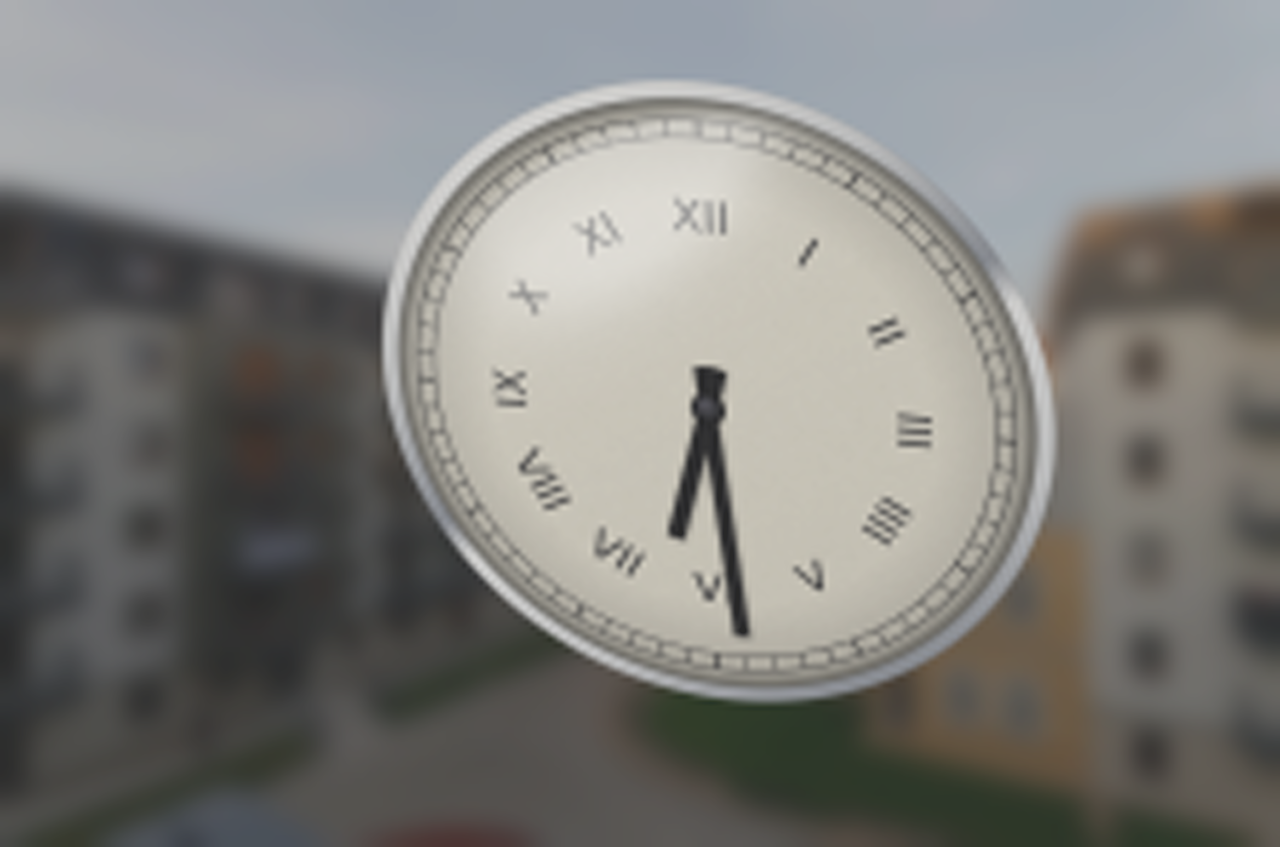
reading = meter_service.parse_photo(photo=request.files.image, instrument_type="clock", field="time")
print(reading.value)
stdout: 6:29
